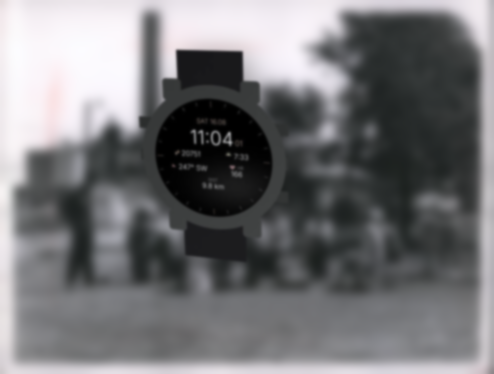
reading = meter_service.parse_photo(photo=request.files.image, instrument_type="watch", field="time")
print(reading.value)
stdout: 11:04
